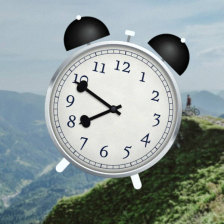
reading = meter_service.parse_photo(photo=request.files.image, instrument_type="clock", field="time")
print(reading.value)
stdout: 7:49
